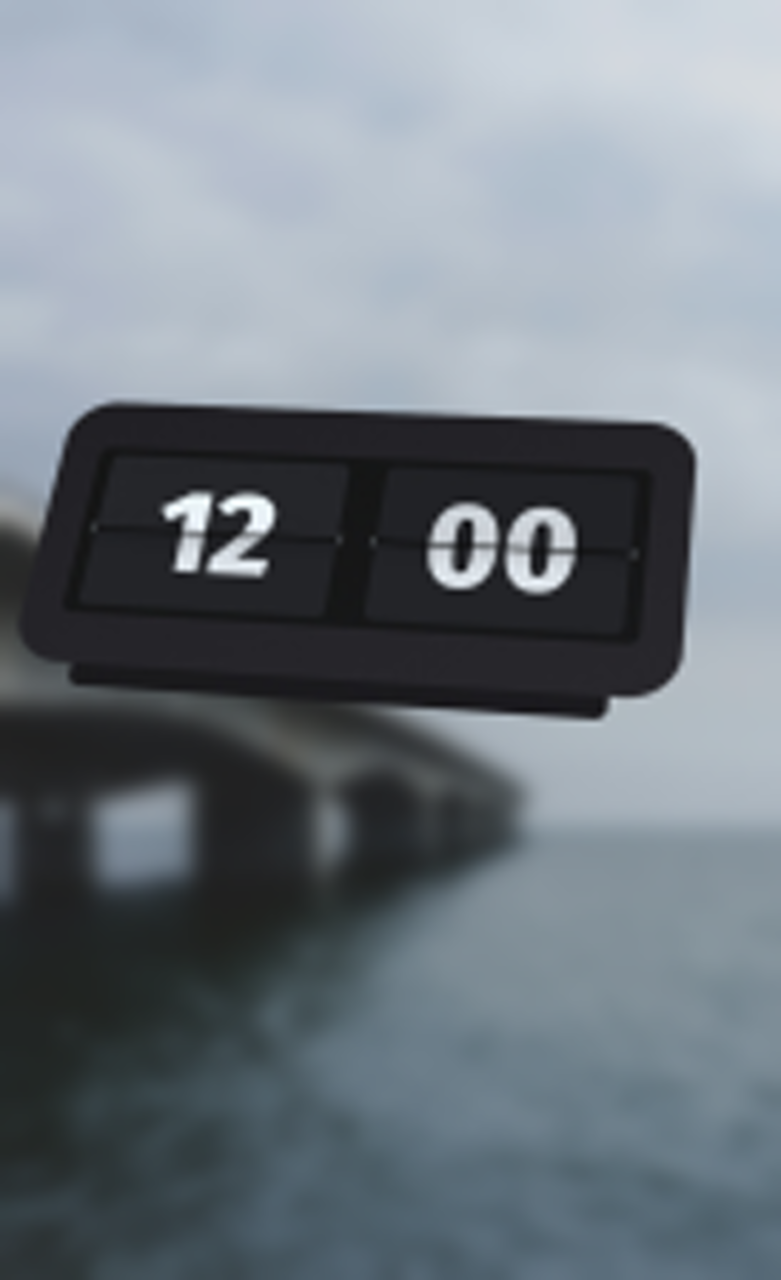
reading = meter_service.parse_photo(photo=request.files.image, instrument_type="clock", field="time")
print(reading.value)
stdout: 12:00
